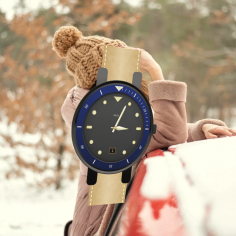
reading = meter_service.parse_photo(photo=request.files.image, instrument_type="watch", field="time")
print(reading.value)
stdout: 3:04
